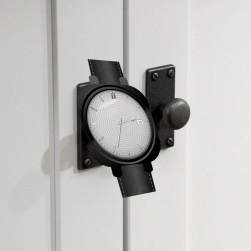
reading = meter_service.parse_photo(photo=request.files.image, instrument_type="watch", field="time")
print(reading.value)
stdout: 2:34
